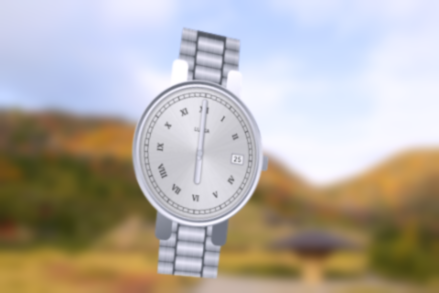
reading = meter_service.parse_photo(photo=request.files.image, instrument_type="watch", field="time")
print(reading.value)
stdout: 6:00
